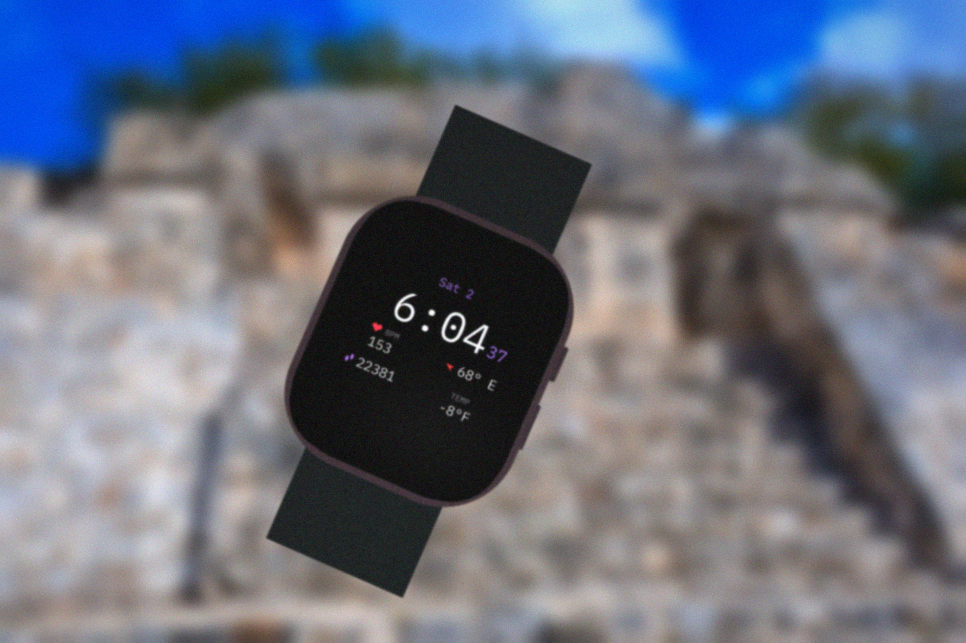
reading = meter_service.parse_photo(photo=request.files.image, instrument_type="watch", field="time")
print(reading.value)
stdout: 6:04:37
